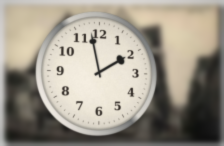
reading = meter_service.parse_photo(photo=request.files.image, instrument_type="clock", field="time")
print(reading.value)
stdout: 1:58
